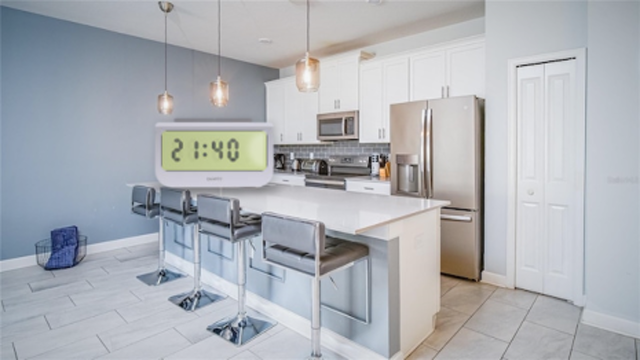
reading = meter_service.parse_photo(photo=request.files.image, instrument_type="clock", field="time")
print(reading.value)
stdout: 21:40
